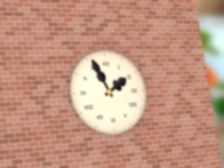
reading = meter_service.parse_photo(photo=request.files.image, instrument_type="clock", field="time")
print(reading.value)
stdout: 1:56
